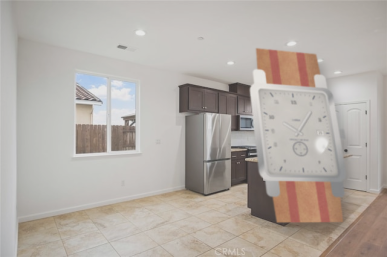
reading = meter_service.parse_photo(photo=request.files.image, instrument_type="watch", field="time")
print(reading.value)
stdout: 10:06
